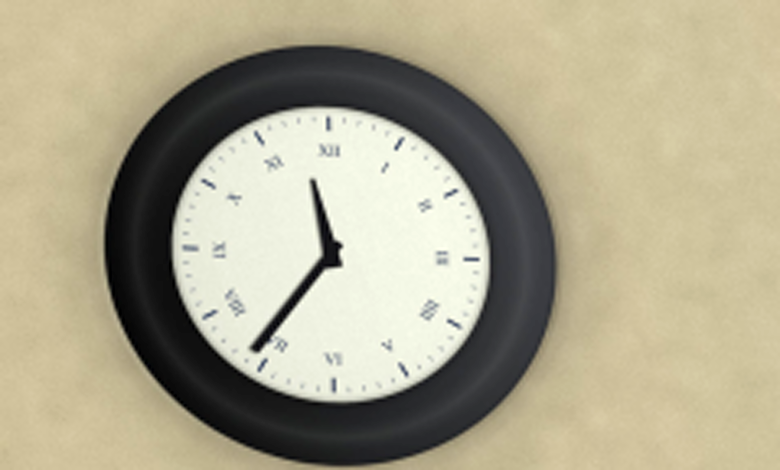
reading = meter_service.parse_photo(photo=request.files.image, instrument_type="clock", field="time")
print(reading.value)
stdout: 11:36
